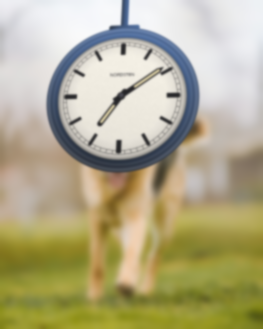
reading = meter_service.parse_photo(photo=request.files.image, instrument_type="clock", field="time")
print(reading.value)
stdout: 7:09
